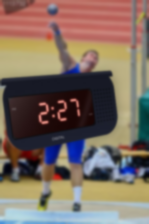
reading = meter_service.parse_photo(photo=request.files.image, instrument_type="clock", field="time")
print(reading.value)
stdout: 2:27
